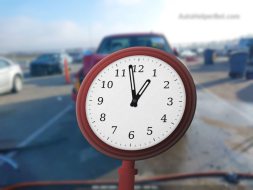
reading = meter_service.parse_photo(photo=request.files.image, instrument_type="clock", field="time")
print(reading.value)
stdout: 12:58
